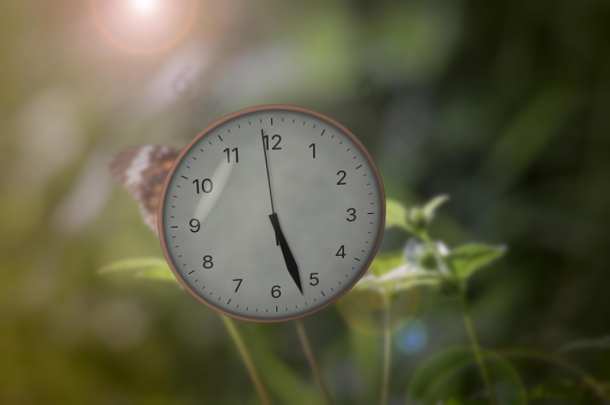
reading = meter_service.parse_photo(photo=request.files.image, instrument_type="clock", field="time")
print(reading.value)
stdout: 5:26:59
